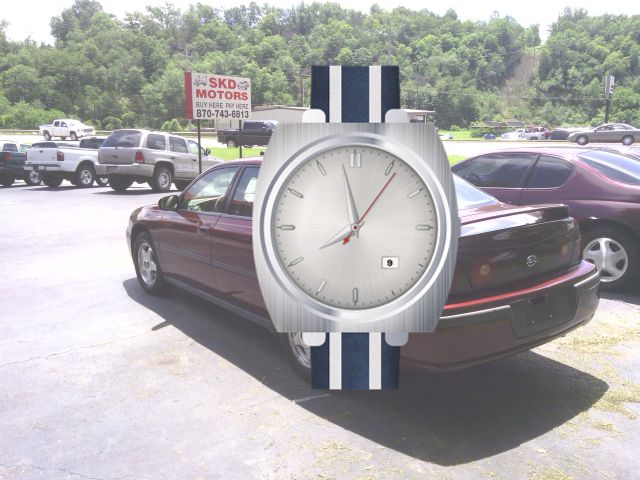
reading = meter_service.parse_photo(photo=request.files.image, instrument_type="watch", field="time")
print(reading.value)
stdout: 7:58:06
